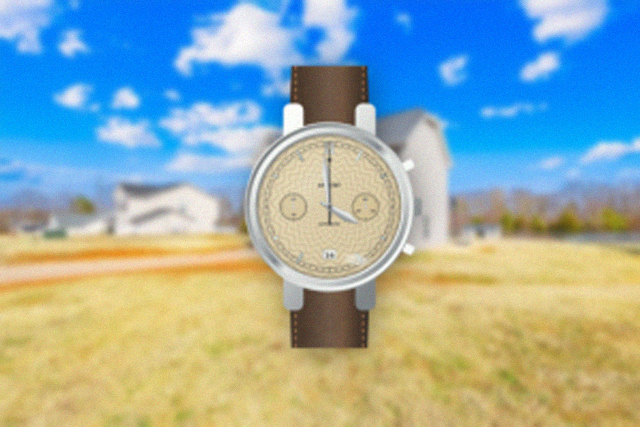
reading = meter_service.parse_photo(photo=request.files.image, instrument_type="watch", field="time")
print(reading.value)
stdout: 3:59
